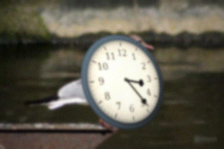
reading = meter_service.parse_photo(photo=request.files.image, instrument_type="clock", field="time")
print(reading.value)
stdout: 3:24
